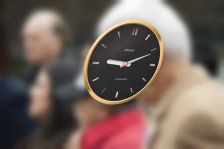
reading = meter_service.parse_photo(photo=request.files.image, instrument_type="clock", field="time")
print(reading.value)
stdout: 9:11
